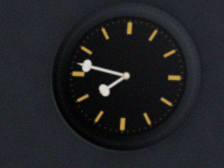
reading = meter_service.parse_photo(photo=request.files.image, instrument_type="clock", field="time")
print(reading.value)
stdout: 7:47
